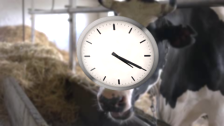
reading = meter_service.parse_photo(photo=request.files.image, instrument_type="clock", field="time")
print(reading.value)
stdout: 4:20
